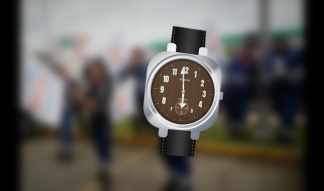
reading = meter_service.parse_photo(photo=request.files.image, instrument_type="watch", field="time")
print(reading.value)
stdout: 5:59
